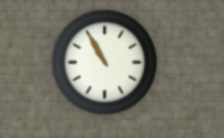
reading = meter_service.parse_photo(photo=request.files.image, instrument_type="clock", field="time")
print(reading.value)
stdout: 10:55
